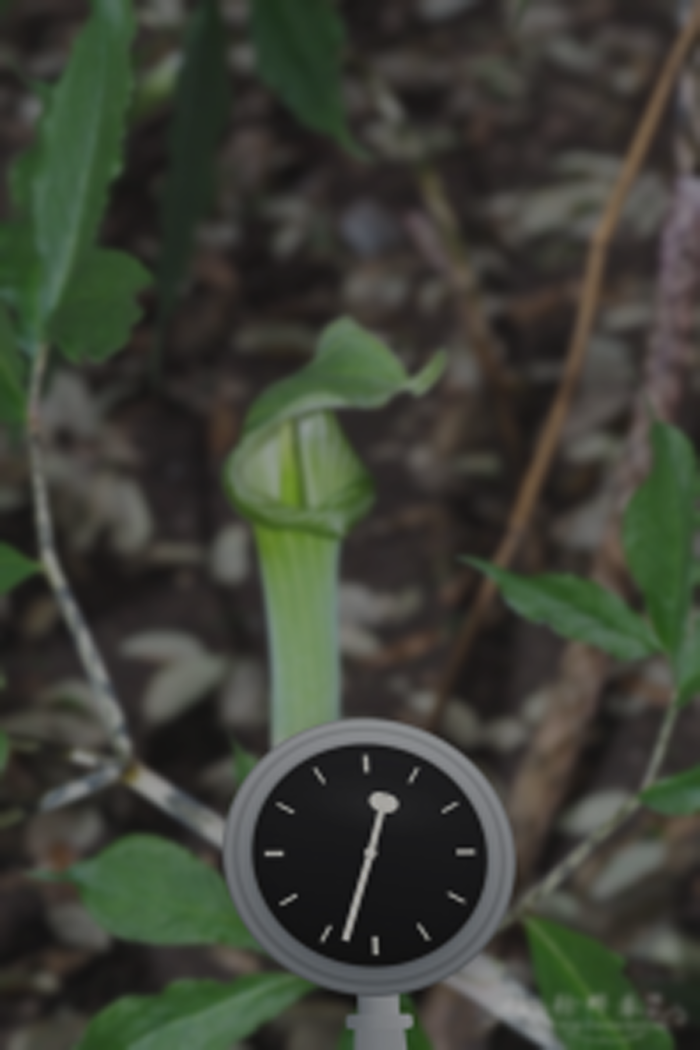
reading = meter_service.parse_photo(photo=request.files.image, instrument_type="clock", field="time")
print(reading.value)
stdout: 12:33
